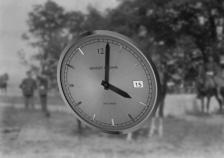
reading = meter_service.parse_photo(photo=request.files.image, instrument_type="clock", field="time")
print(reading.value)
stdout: 4:02
